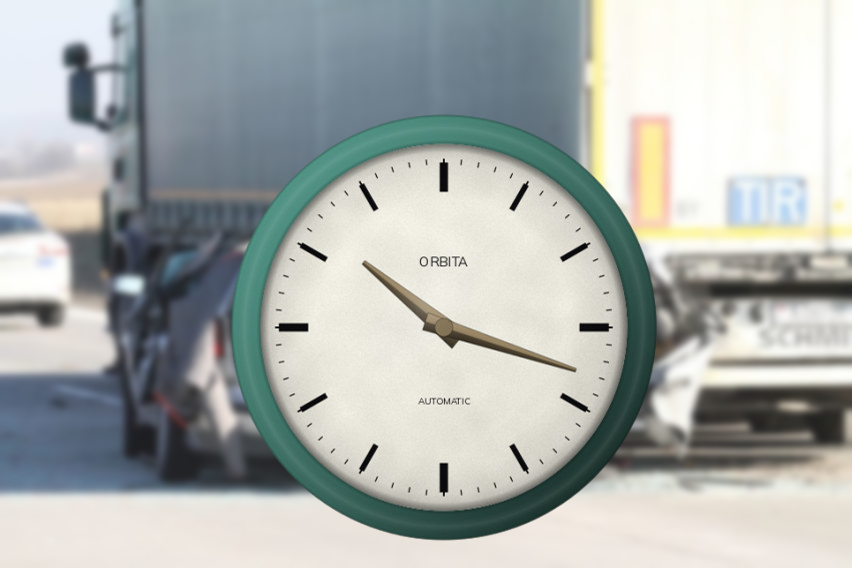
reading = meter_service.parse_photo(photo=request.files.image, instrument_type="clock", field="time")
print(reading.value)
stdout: 10:18
